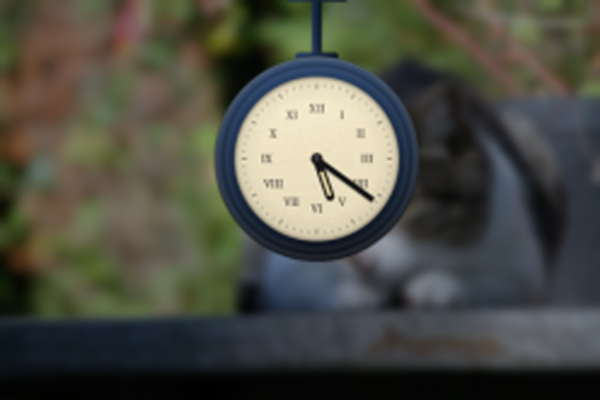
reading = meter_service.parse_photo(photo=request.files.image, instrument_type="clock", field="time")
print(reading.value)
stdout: 5:21
